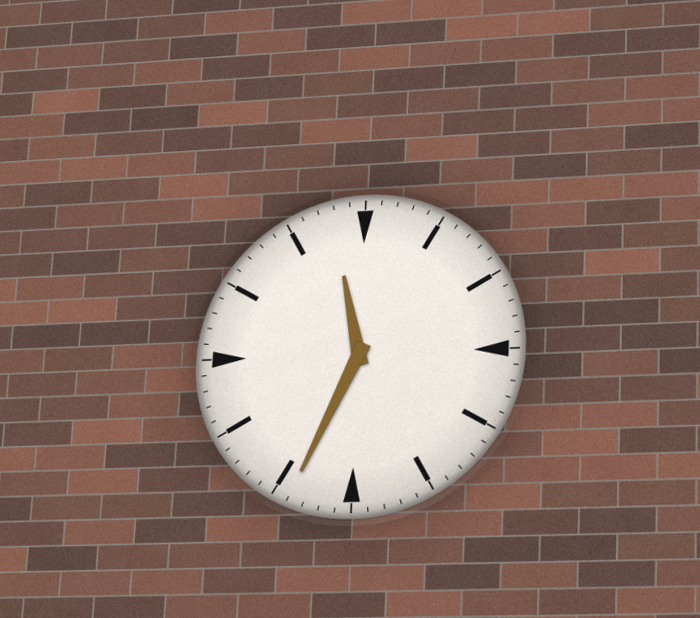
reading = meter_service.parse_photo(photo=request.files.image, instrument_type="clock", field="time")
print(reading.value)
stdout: 11:34
